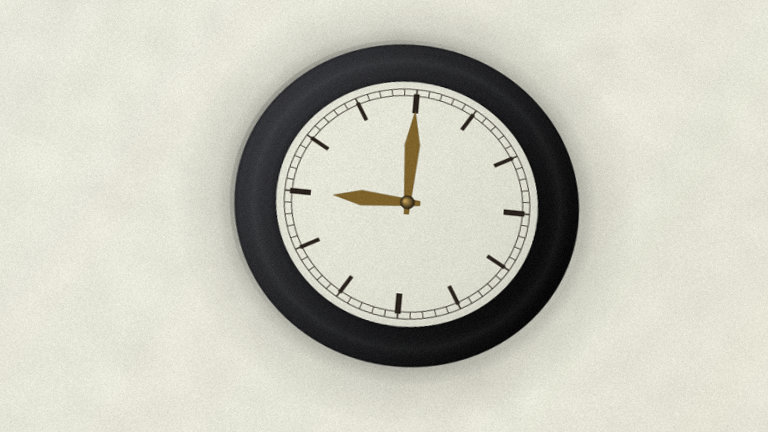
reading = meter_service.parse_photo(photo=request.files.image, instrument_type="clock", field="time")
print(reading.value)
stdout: 9:00
